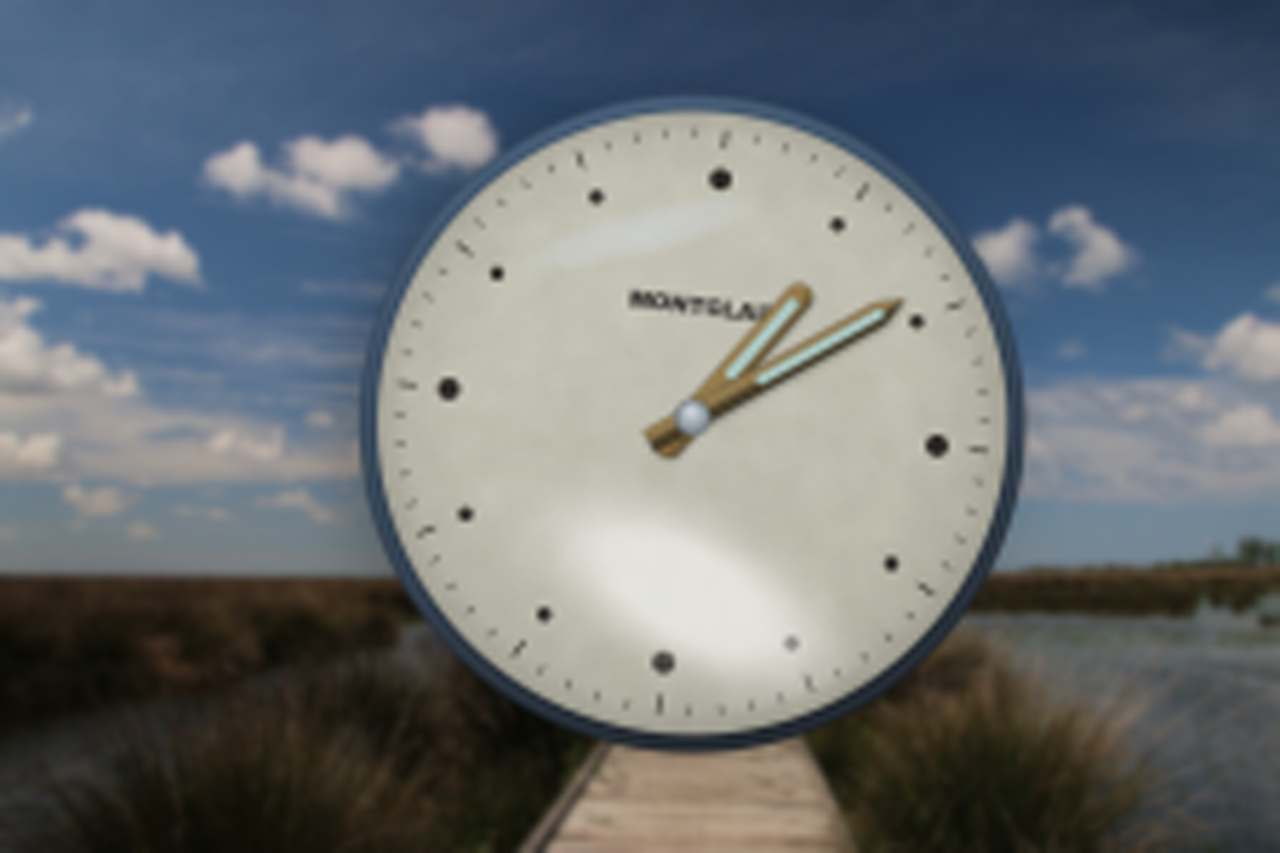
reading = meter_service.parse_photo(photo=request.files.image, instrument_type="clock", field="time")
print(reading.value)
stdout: 1:09
